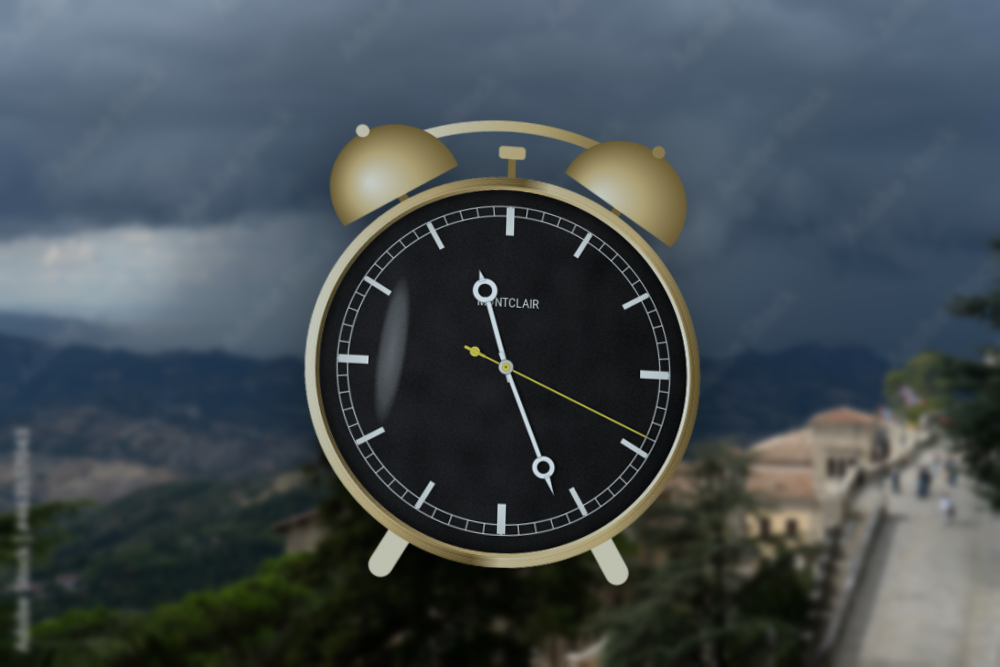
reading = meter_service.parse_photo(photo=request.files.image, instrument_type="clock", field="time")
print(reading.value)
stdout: 11:26:19
